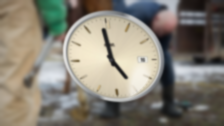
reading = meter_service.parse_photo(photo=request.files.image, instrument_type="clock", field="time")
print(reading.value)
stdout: 4:59
